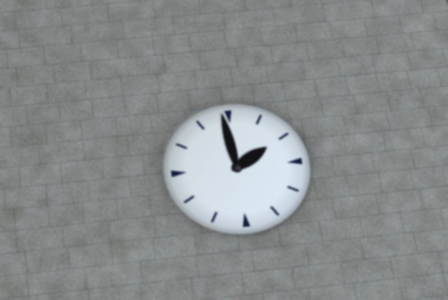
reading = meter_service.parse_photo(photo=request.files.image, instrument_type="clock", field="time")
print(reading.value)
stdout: 1:59
